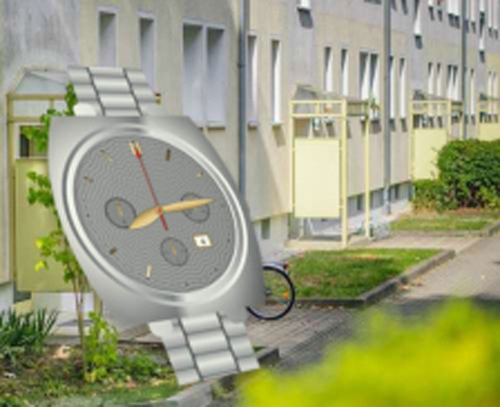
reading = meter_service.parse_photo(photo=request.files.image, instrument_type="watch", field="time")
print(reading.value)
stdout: 8:14
